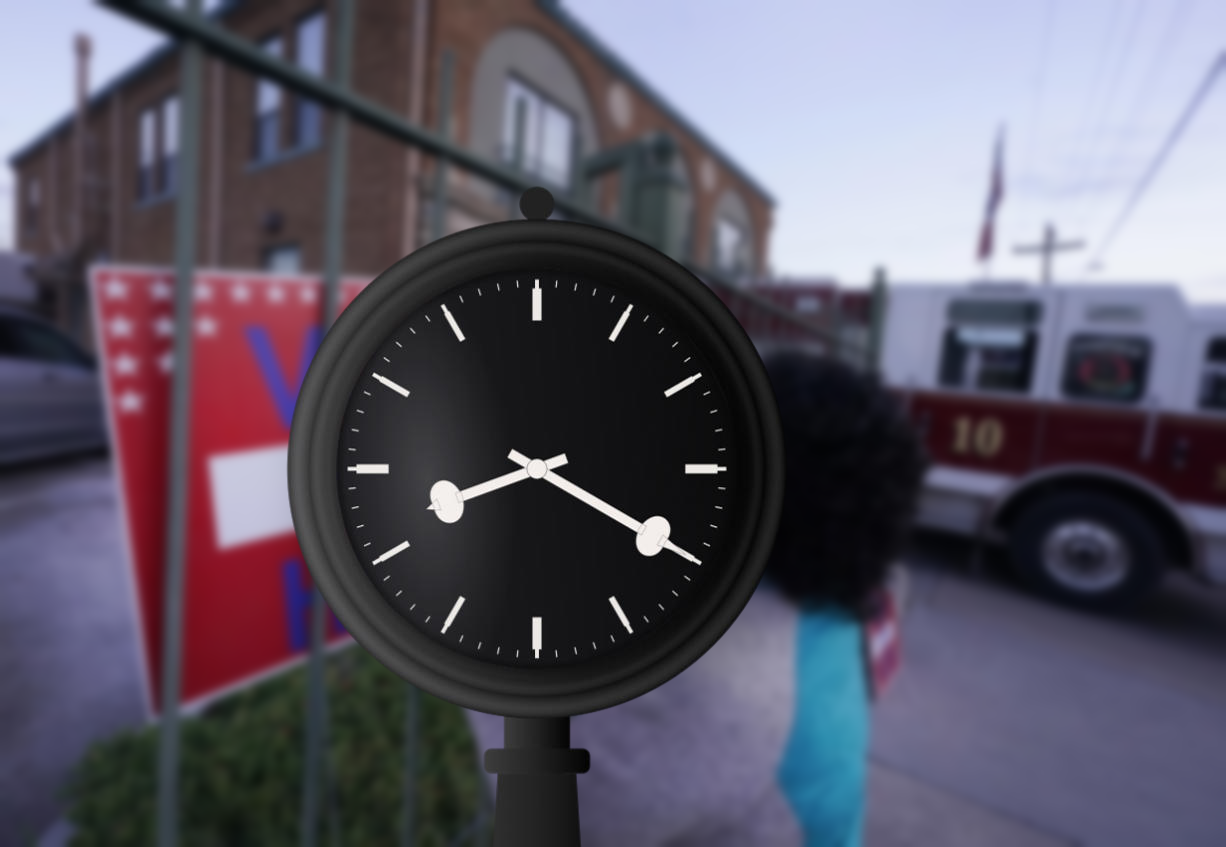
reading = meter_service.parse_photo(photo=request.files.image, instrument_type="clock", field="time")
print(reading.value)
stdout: 8:20
